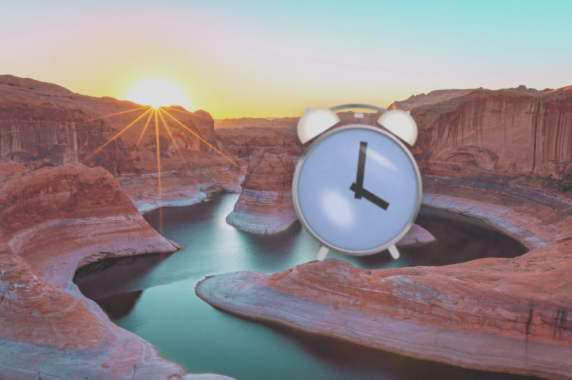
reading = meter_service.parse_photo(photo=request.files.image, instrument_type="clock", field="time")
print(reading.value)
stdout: 4:01
